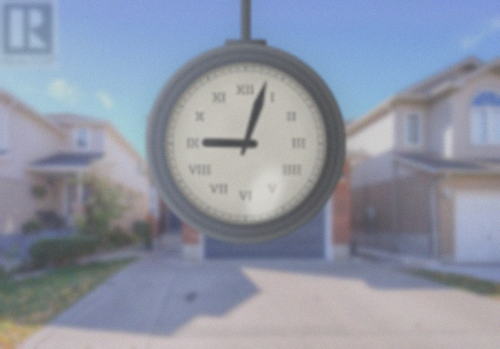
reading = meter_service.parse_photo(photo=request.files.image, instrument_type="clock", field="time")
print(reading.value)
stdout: 9:03
